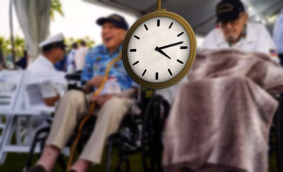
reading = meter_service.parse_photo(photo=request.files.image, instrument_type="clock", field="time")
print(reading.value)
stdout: 4:13
